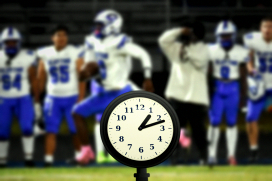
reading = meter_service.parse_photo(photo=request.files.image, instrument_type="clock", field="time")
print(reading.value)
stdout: 1:12
